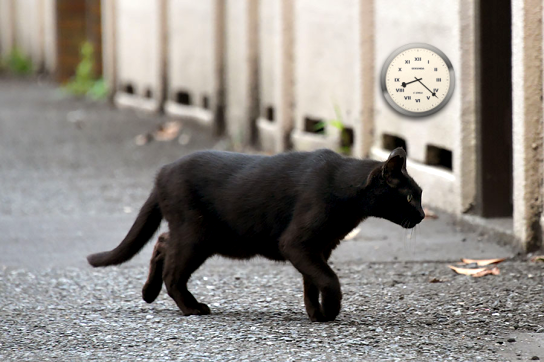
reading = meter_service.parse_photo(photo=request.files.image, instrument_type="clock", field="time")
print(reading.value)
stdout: 8:22
